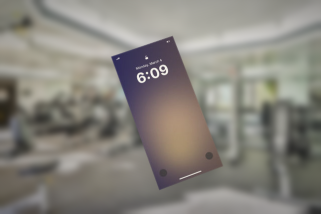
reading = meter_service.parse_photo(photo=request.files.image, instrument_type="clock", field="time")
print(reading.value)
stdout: 6:09
